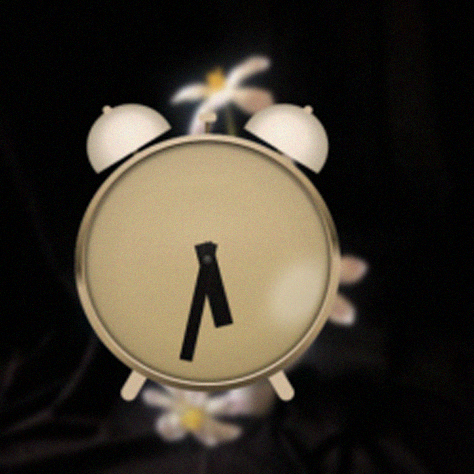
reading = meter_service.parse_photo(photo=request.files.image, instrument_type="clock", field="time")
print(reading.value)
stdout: 5:32
